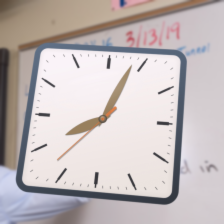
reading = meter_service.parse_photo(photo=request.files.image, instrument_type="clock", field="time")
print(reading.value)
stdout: 8:03:37
